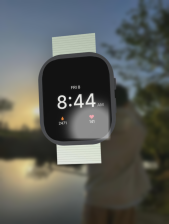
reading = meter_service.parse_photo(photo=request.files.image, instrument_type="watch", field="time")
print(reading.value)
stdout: 8:44
